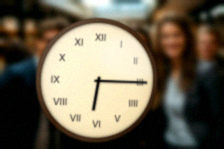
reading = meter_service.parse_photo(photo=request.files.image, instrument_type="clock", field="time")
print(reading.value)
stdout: 6:15
